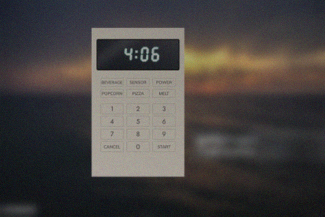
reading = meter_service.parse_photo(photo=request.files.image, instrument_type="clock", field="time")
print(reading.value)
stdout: 4:06
